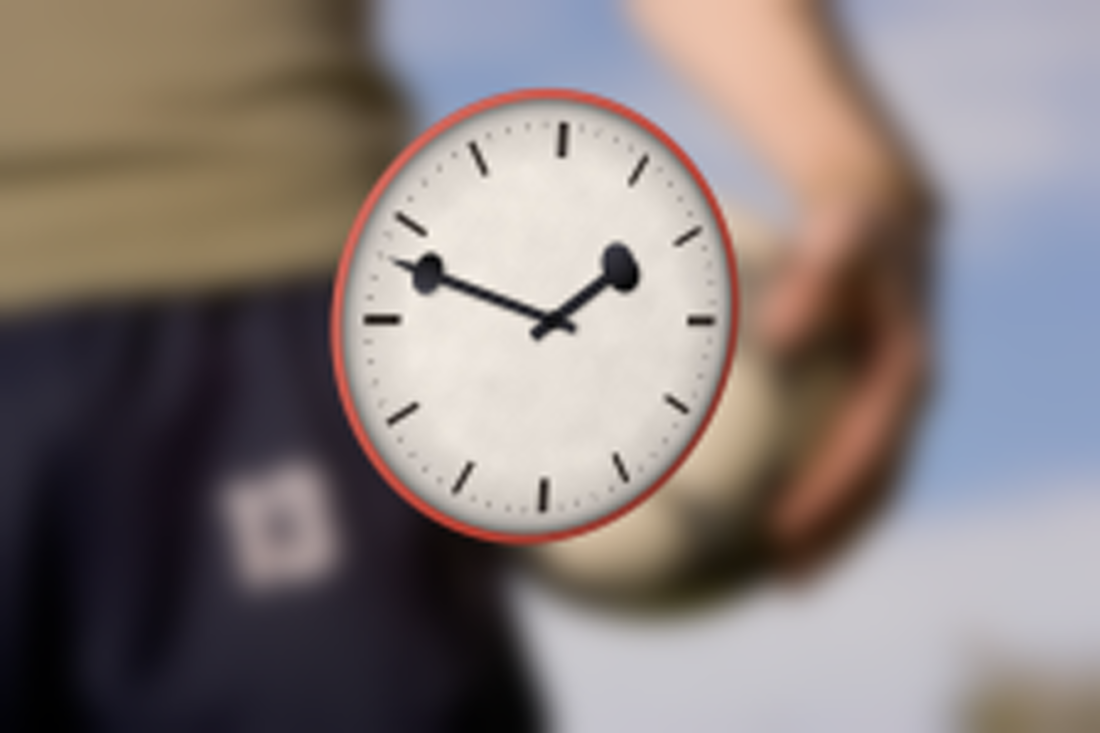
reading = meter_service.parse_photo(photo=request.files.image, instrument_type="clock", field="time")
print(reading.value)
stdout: 1:48
